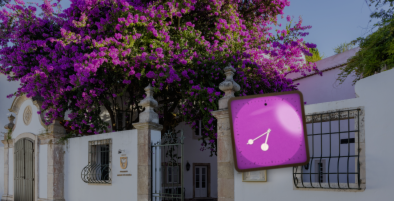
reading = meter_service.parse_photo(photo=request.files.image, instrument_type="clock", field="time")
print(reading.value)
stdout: 6:41
